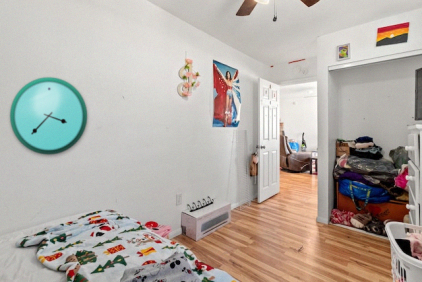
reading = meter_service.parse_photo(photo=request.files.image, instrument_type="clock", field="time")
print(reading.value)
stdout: 3:37
